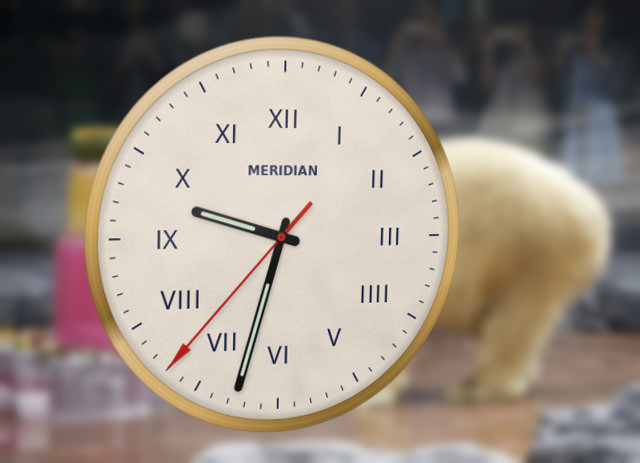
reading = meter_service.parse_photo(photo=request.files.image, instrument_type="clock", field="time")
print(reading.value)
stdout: 9:32:37
